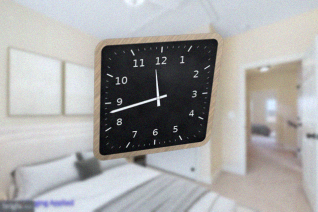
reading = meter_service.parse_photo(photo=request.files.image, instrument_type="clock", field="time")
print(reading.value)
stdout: 11:43
